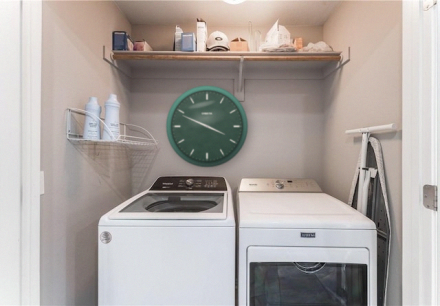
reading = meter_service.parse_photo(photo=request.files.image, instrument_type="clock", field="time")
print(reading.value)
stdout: 3:49
